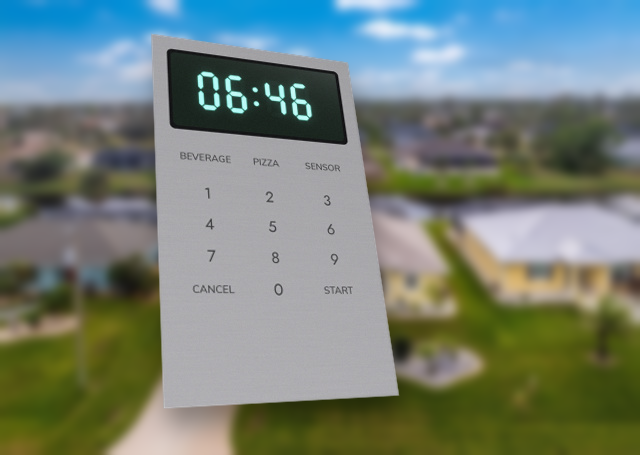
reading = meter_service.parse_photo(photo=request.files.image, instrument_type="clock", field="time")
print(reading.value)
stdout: 6:46
